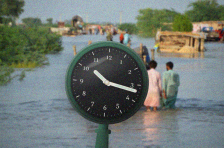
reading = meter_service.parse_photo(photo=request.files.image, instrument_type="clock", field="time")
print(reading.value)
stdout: 10:17
